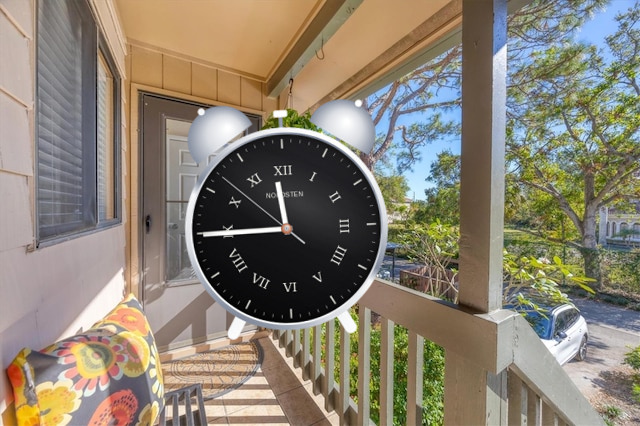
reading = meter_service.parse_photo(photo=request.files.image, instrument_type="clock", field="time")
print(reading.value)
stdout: 11:44:52
